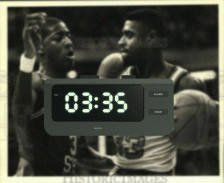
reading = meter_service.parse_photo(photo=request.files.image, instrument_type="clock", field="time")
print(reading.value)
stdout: 3:35
